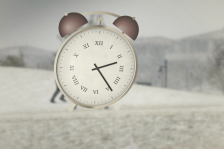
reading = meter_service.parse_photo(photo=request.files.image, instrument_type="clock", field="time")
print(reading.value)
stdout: 2:24
